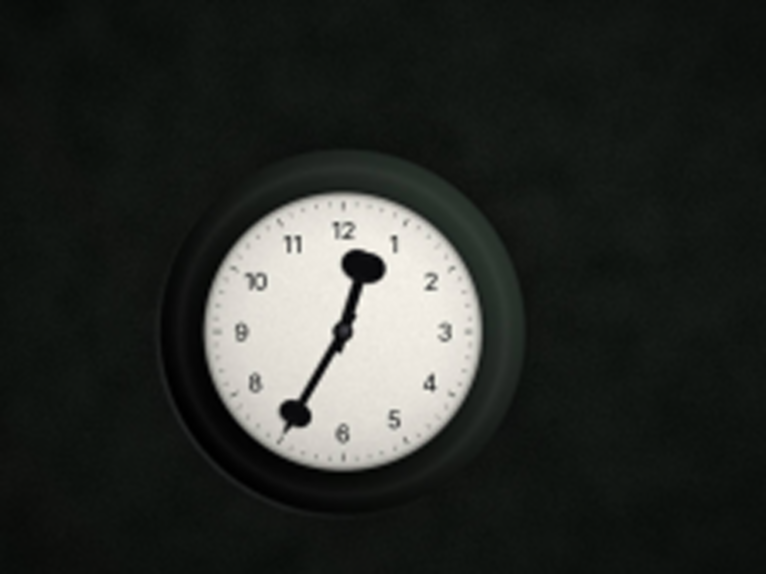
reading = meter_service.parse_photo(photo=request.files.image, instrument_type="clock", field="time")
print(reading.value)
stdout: 12:35
